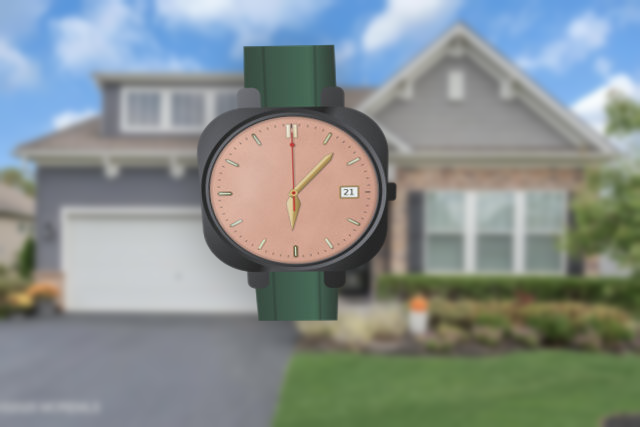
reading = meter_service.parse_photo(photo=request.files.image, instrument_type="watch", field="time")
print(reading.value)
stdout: 6:07:00
